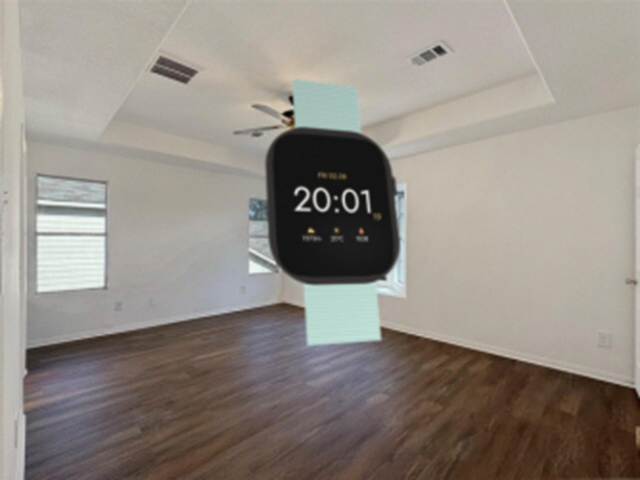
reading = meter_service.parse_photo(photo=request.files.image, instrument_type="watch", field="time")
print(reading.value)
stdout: 20:01
